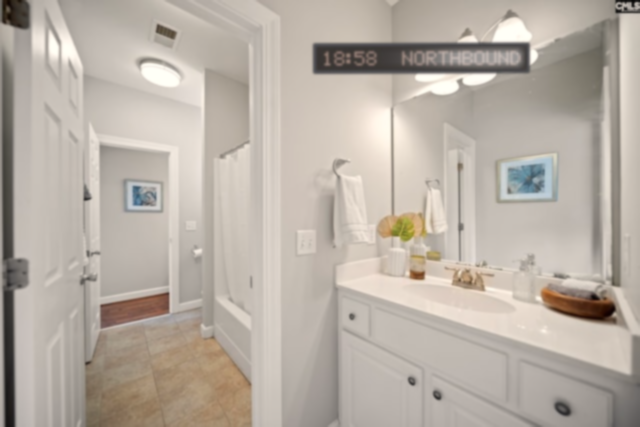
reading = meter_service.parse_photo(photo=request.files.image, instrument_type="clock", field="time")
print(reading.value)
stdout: 18:58
